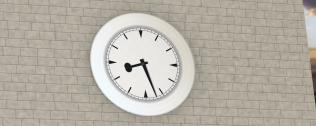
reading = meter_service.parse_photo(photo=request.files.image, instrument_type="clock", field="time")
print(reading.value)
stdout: 8:27
